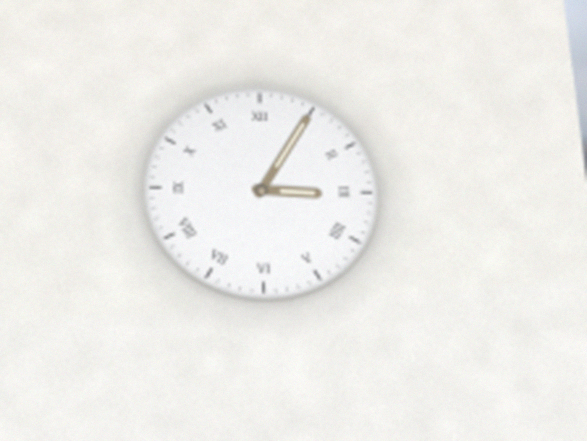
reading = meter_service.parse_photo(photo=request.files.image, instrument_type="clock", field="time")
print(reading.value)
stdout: 3:05
